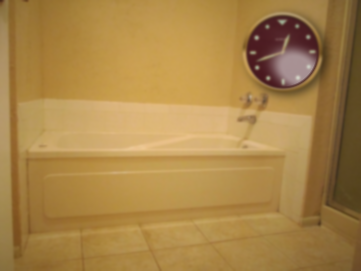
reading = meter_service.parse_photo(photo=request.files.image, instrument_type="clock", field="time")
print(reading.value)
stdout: 12:42
